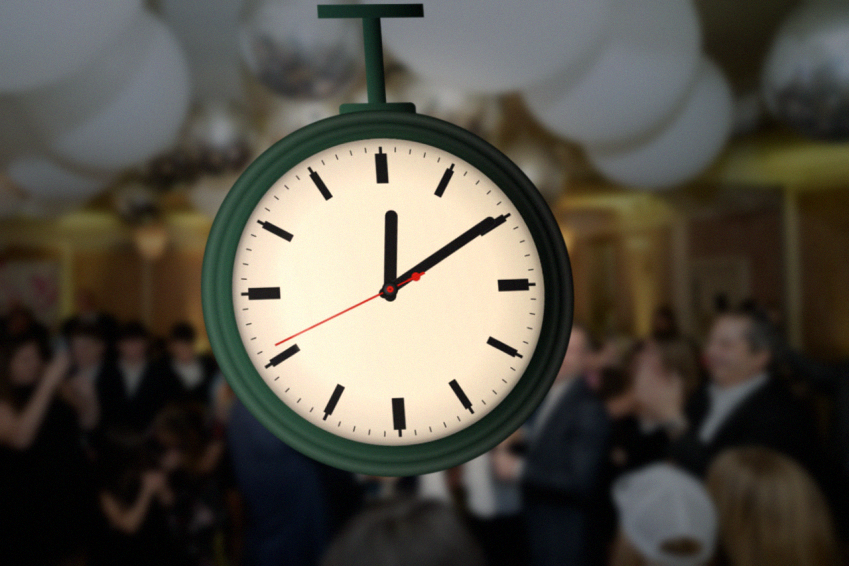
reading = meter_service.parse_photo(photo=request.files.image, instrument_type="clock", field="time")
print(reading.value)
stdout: 12:09:41
